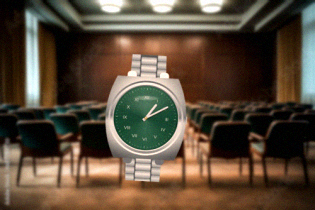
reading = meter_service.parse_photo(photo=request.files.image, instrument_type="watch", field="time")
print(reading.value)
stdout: 1:10
